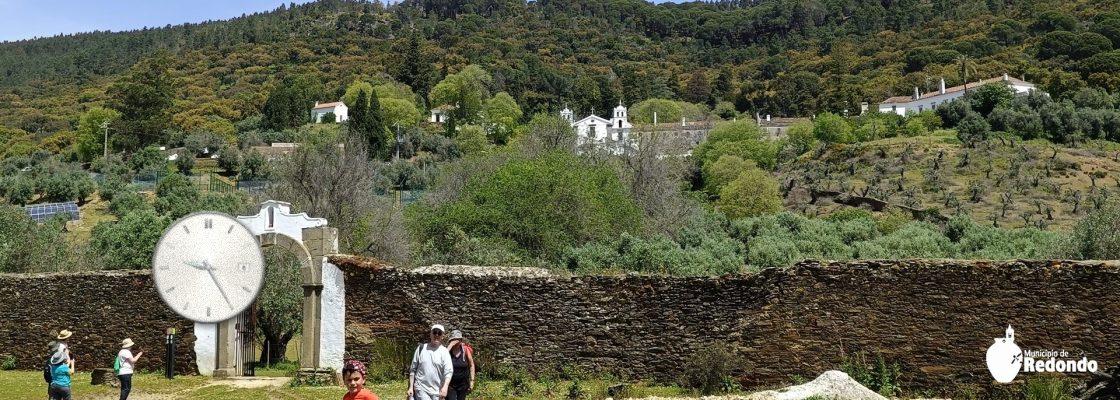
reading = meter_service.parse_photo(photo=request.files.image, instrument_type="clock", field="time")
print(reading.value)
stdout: 9:25
